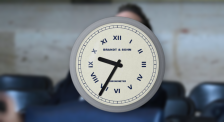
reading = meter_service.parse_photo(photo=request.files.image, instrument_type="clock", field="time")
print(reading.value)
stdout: 9:35
